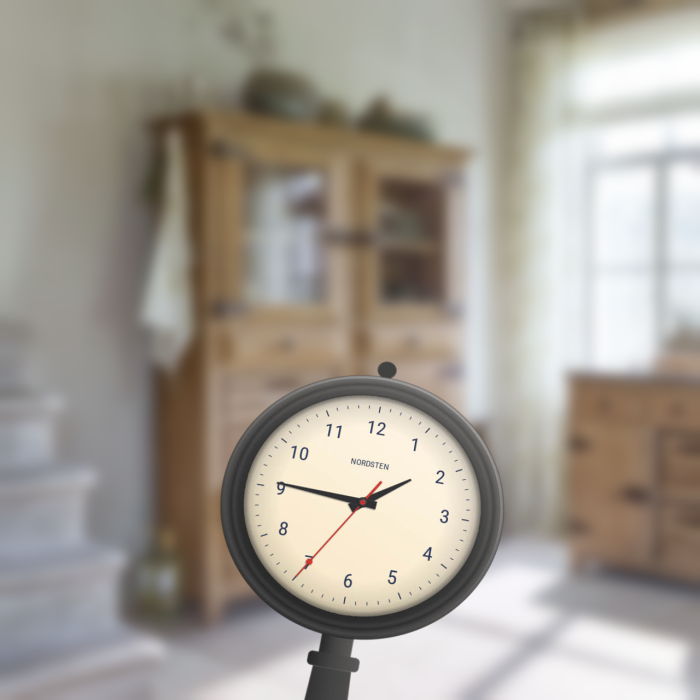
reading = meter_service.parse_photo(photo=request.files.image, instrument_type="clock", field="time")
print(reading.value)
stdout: 1:45:35
